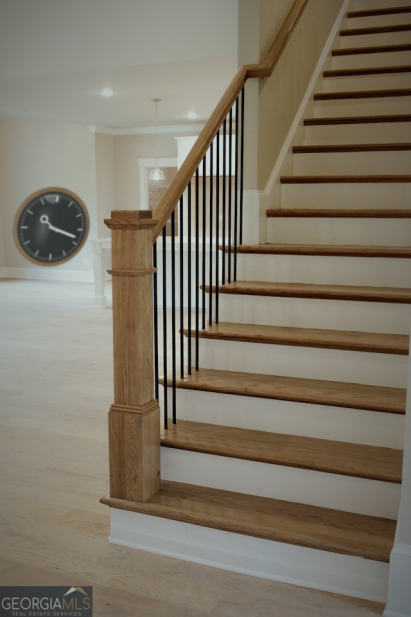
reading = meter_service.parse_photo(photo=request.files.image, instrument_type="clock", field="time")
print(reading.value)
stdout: 10:18
